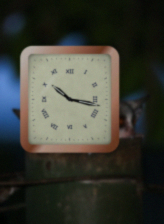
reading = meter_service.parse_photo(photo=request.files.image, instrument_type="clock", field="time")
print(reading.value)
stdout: 10:17
